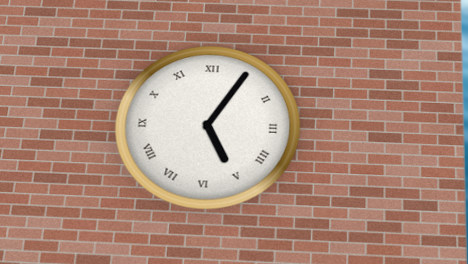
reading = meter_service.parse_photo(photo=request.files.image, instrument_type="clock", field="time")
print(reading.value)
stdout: 5:05
